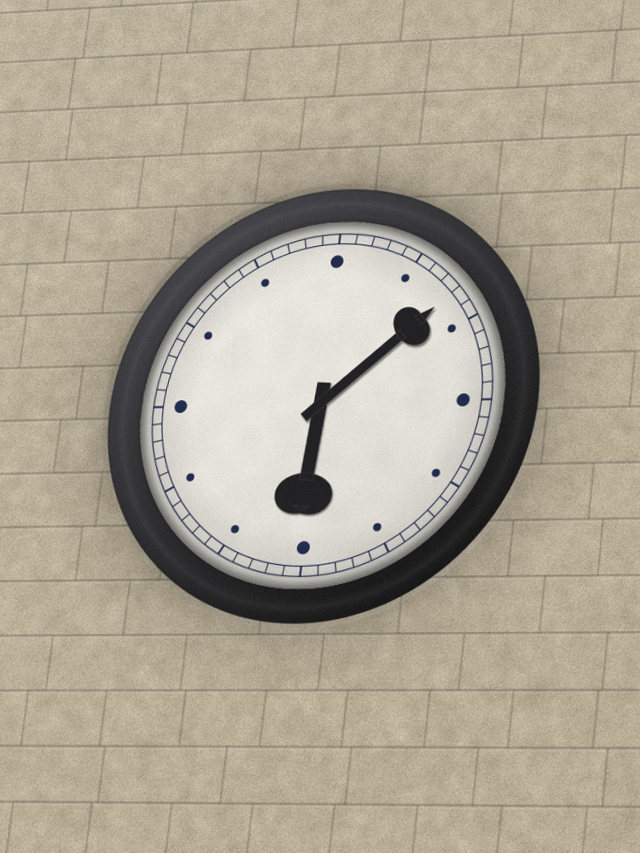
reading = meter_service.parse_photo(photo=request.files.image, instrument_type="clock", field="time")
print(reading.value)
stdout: 6:08
